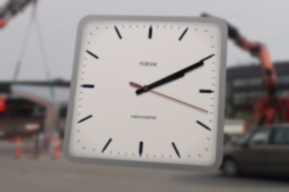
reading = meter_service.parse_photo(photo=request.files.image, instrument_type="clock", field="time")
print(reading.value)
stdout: 2:10:18
